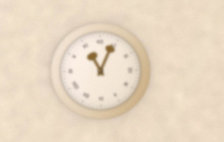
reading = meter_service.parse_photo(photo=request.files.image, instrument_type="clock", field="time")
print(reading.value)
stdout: 11:04
